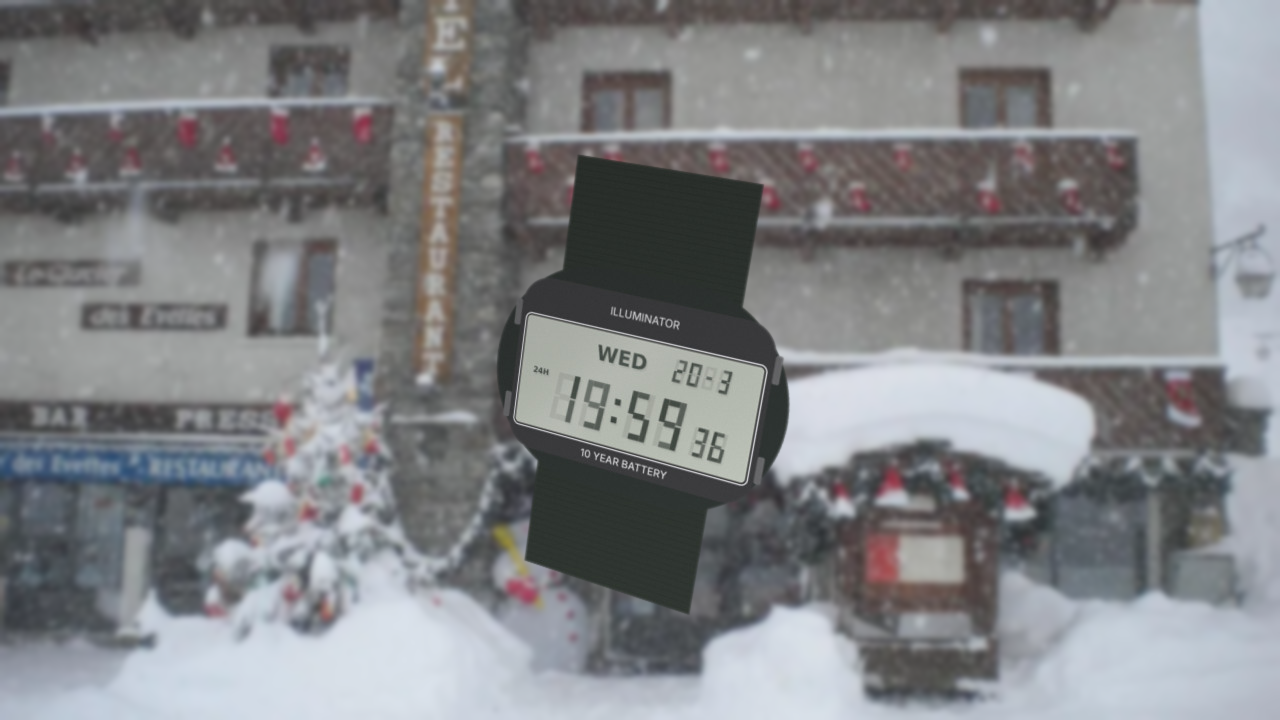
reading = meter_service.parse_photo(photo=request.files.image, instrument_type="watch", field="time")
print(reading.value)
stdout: 19:59:36
